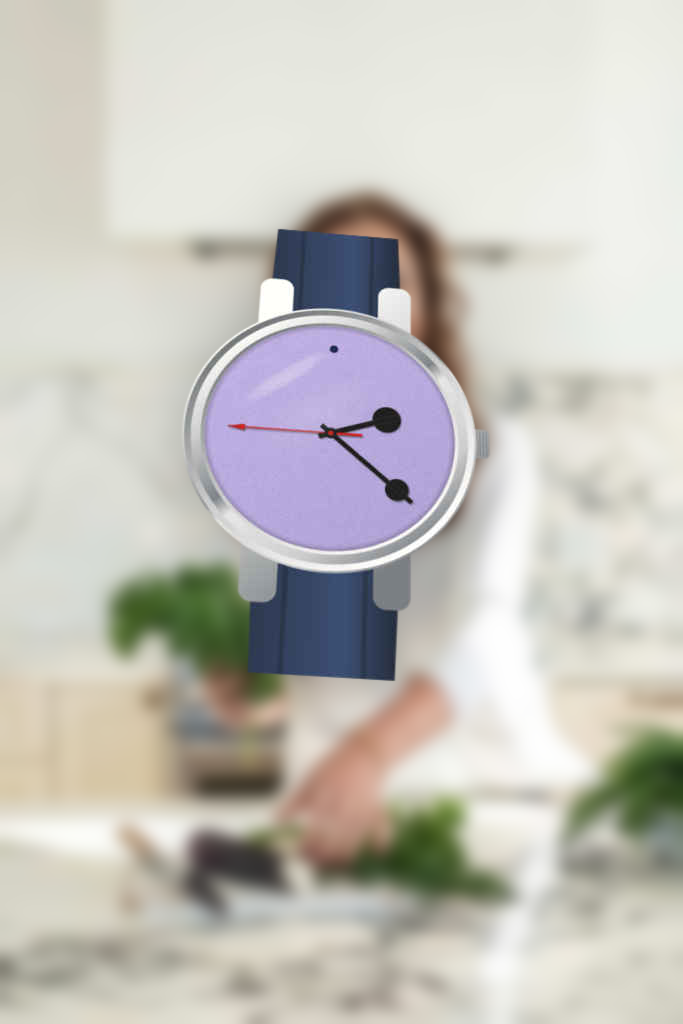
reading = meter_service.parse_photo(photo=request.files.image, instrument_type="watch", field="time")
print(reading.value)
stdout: 2:21:45
